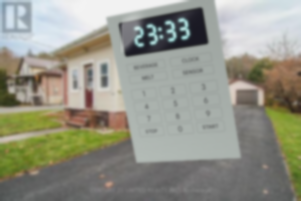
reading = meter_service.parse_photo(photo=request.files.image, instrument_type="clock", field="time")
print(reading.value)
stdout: 23:33
